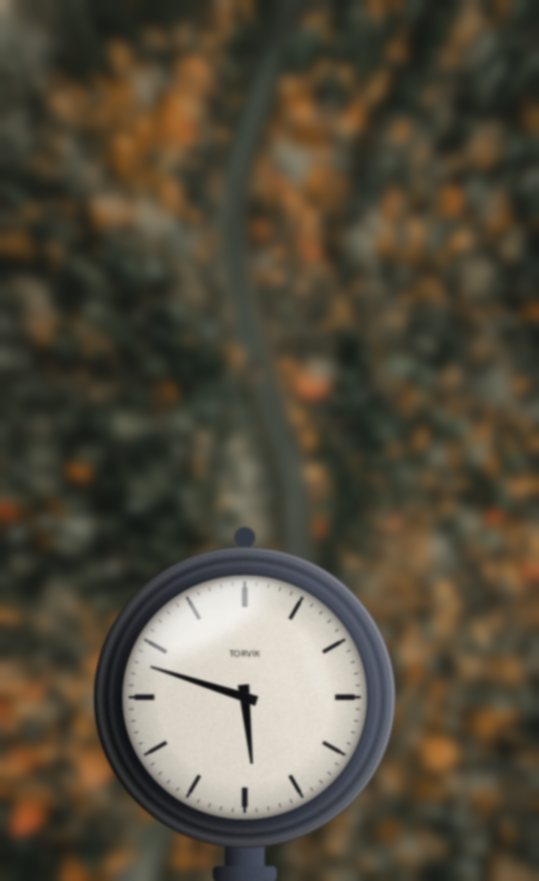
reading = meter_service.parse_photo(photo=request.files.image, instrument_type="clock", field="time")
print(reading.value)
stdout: 5:48
